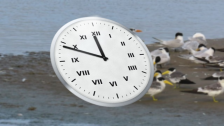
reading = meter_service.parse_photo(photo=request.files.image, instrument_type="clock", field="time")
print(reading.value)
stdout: 11:49
